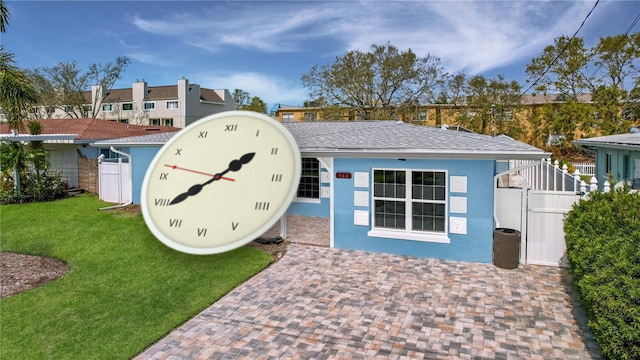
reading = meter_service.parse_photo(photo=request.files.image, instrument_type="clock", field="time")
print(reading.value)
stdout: 1:38:47
